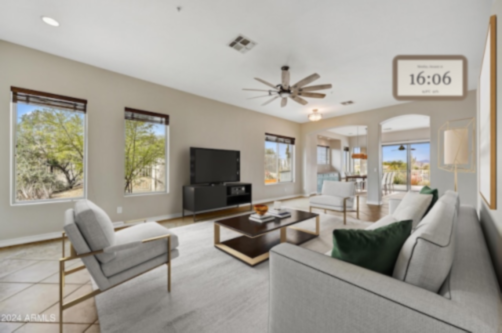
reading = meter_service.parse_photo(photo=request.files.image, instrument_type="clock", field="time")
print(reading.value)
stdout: 16:06
